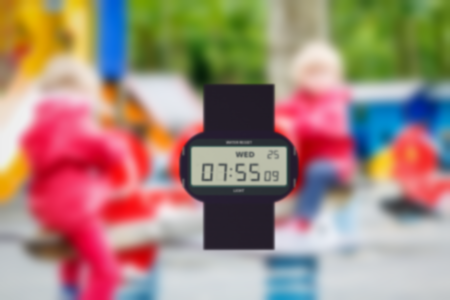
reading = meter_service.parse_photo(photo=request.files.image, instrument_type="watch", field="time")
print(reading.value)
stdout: 7:55
